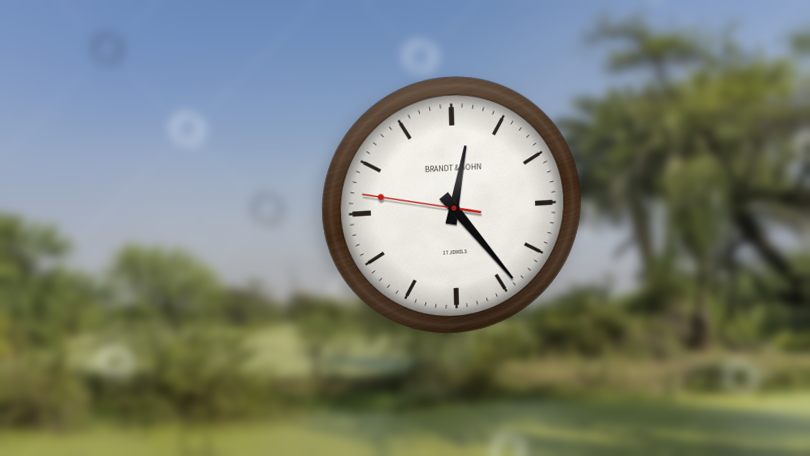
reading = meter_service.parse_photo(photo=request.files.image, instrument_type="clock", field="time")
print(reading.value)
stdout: 12:23:47
